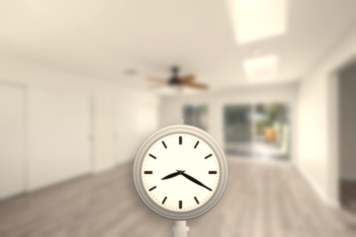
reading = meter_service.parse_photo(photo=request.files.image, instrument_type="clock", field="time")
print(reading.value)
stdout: 8:20
